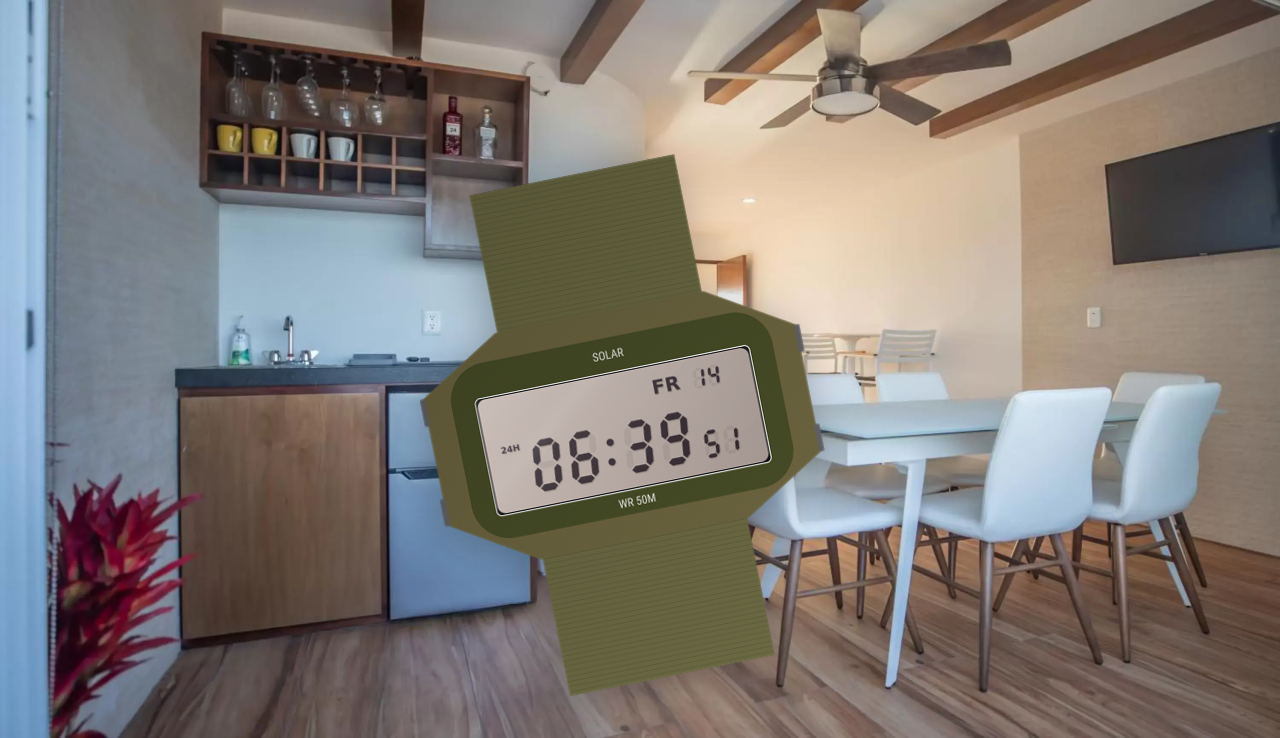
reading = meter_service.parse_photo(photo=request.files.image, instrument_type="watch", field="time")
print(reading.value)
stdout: 6:39:51
